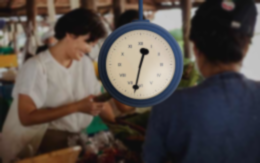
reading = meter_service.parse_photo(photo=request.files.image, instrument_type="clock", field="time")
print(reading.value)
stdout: 12:32
